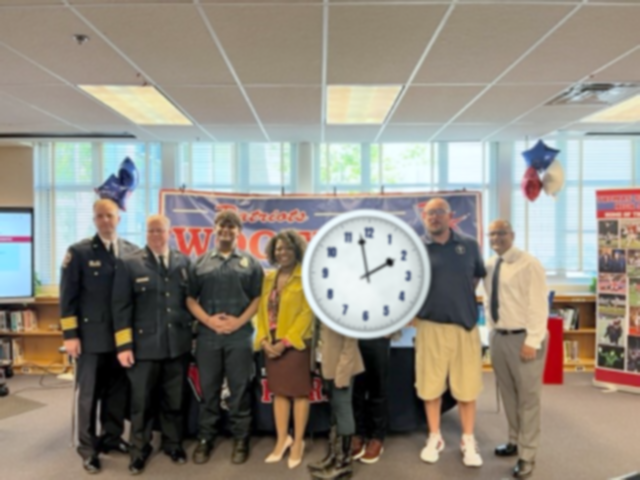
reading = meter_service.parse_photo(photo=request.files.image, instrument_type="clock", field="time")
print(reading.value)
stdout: 1:58
